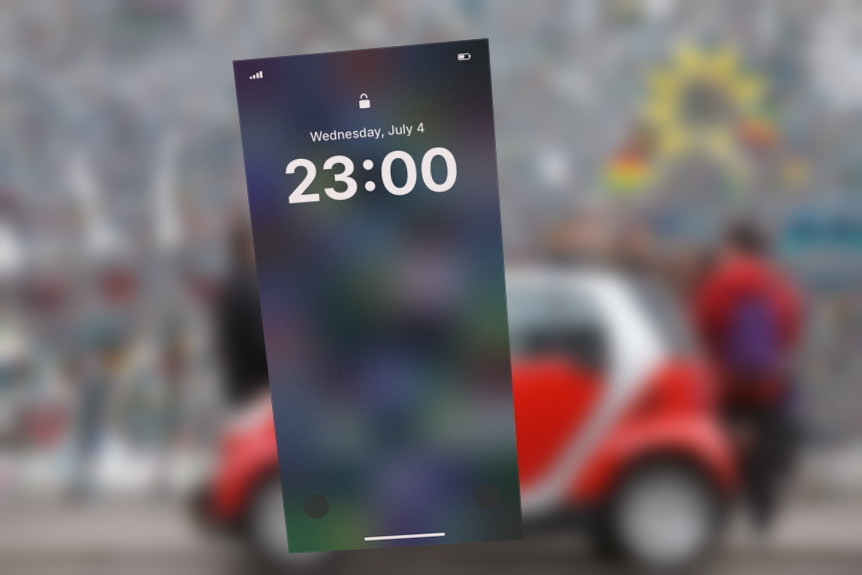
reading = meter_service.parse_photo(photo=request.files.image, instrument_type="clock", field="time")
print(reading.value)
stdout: 23:00
